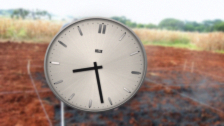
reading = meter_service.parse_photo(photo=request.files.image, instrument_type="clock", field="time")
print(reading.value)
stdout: 8:27
